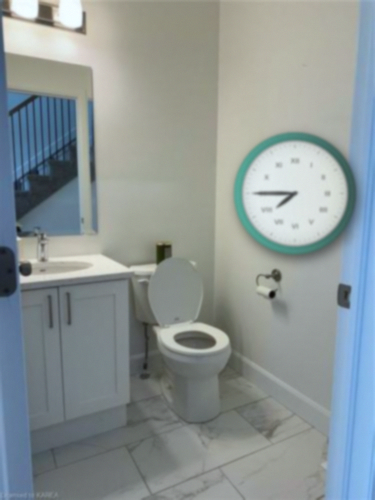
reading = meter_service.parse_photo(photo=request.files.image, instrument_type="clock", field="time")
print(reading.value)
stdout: 7:45
